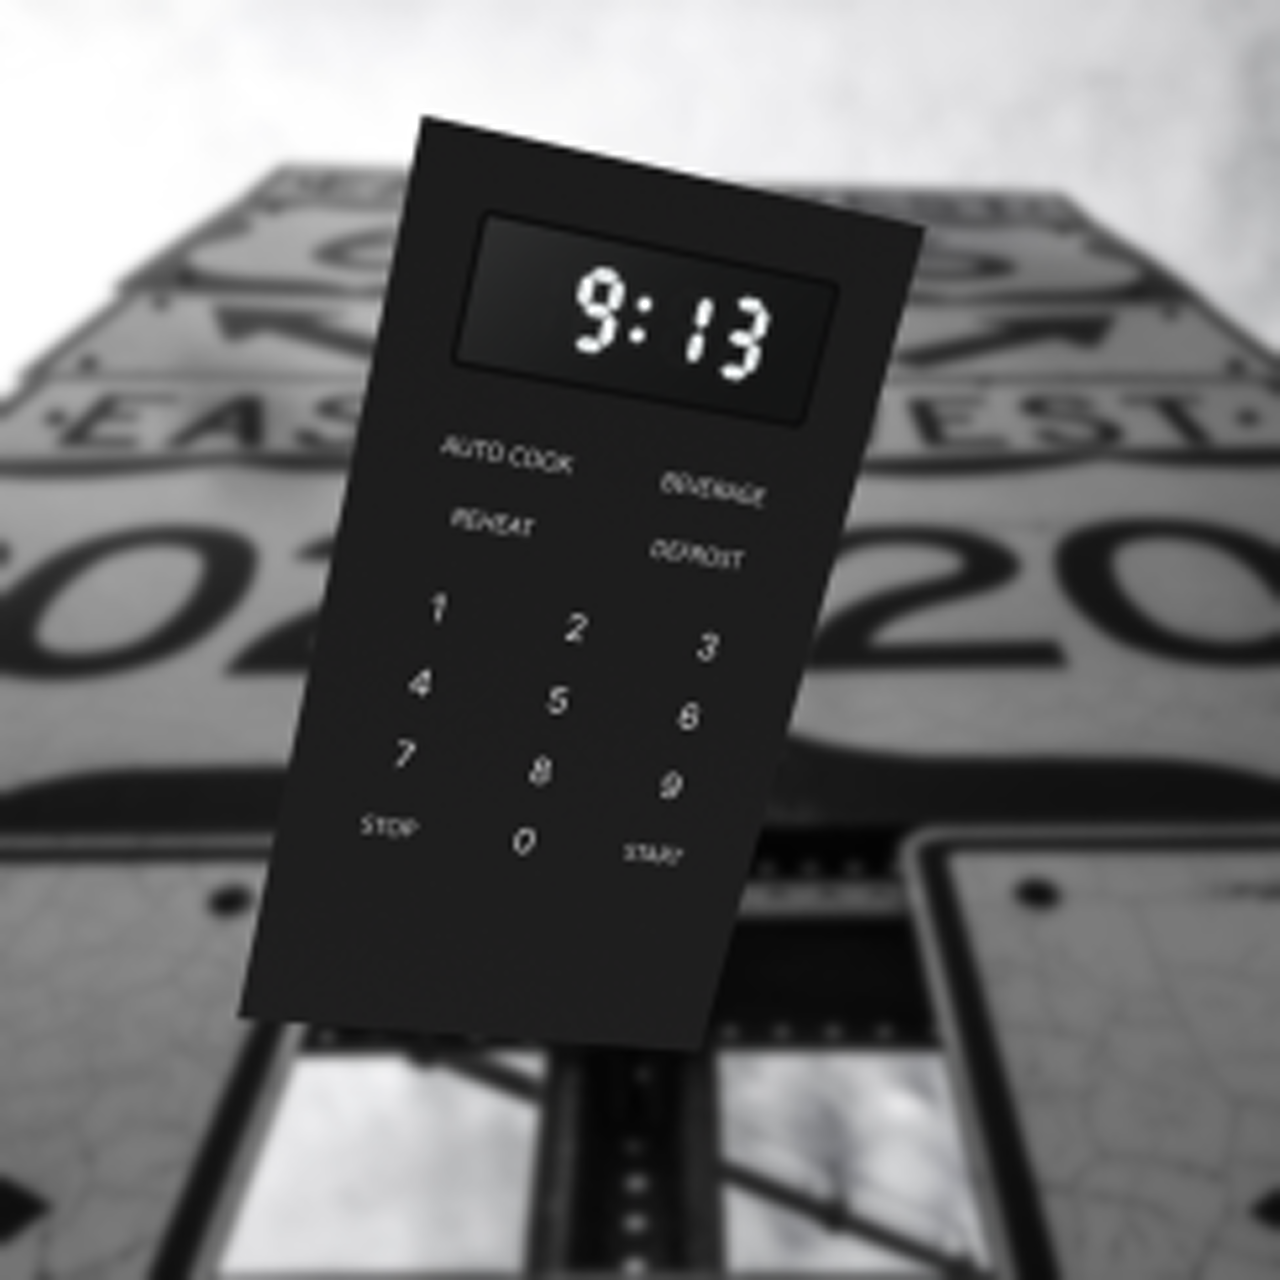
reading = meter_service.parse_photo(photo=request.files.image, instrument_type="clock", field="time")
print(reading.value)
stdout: 9:13
